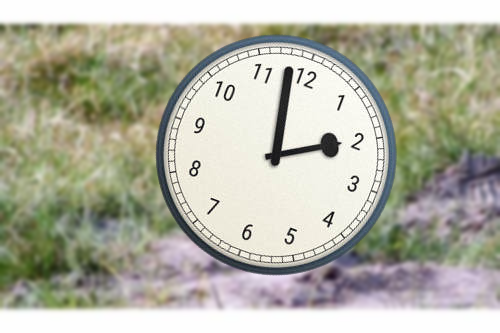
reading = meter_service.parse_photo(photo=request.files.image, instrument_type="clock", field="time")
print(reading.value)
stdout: 1:58
